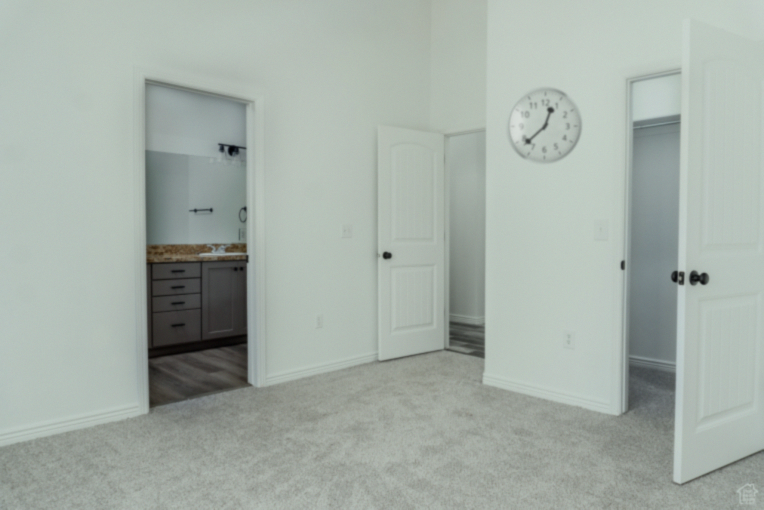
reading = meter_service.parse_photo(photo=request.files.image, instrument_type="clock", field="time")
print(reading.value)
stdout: 12:38
